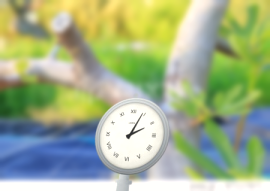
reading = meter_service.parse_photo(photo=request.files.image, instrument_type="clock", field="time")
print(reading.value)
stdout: 2:04
